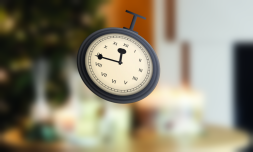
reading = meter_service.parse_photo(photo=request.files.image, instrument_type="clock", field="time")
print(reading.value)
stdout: 11:44
